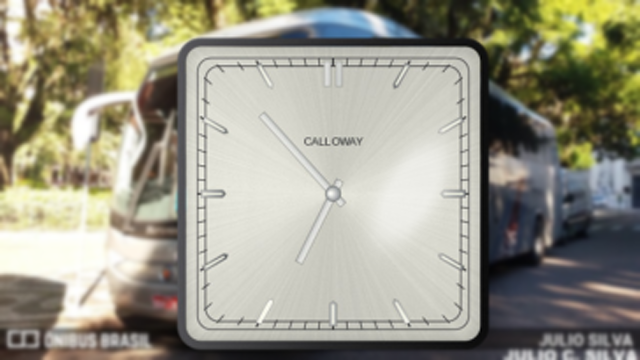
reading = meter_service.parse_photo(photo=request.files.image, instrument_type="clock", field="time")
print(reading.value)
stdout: 6:53
